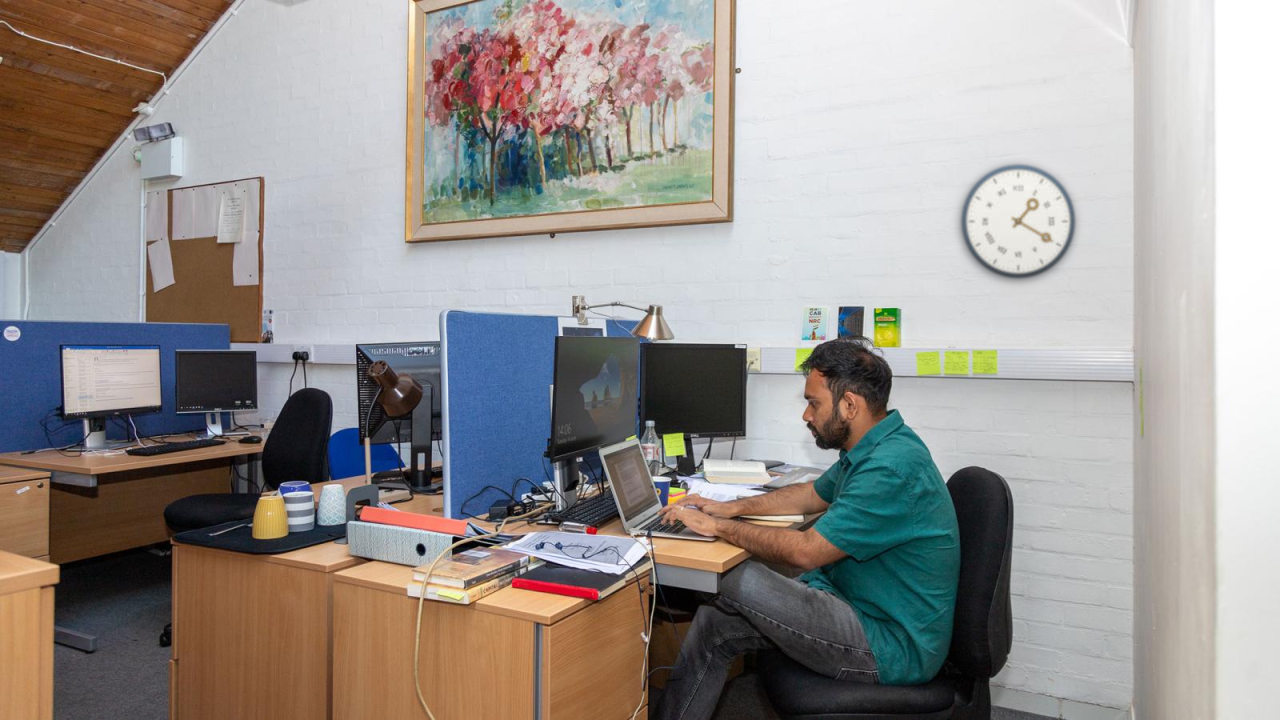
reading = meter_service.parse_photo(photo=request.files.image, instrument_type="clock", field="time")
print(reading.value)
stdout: 1:20
